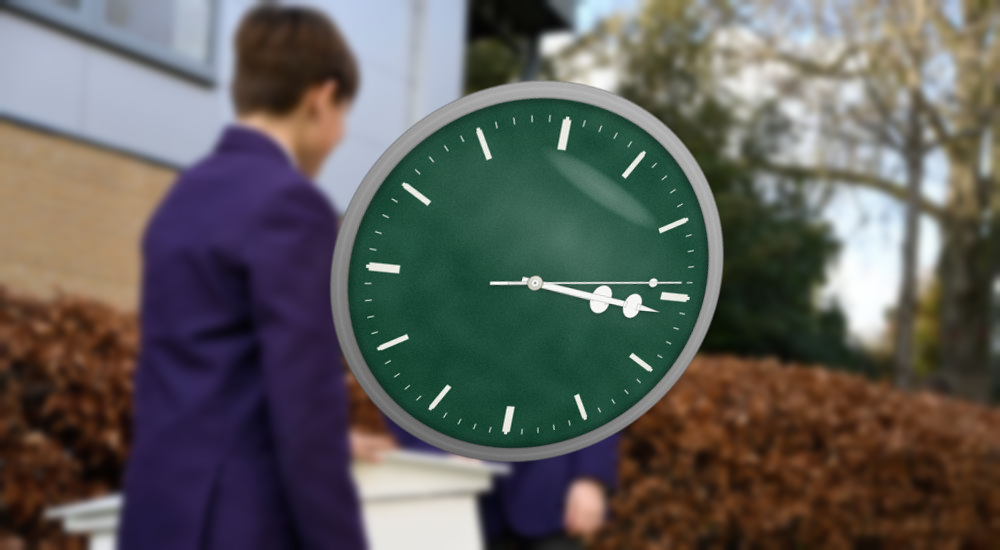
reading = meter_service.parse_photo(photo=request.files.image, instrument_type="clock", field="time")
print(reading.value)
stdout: 3:16:14
